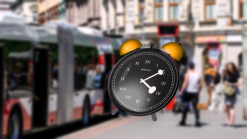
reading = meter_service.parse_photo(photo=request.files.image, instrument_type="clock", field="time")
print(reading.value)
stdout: 4:09
